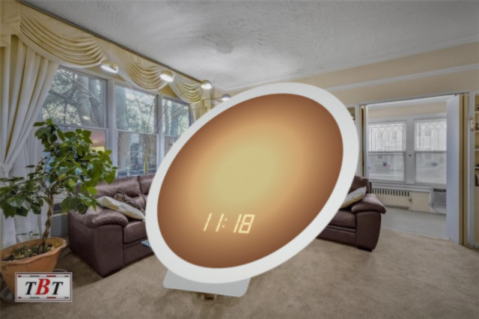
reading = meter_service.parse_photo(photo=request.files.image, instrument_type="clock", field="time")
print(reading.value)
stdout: 11:18
